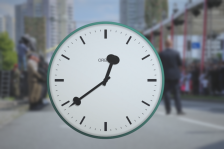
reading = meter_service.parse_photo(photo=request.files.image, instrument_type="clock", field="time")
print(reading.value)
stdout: 12:39
